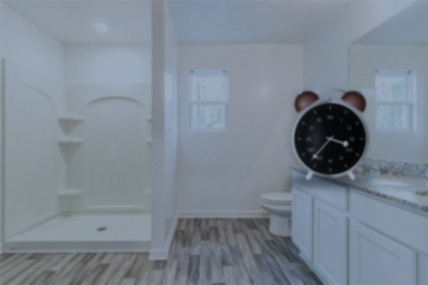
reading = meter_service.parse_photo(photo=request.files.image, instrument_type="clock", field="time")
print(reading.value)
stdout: 3:37
